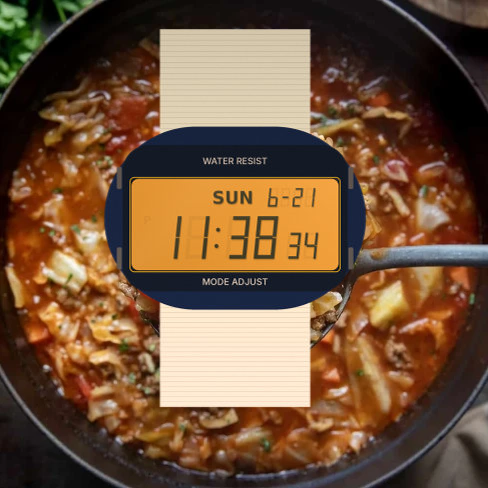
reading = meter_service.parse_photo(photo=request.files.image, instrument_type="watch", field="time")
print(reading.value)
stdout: 11:38:34
